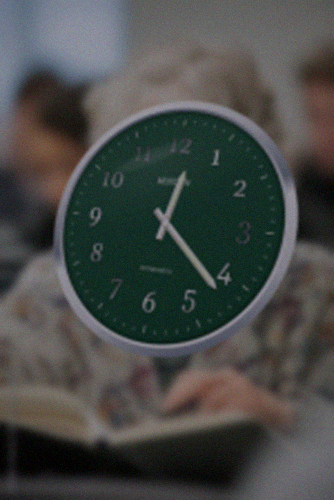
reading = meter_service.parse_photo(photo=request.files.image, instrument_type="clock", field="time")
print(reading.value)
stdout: 12:22
